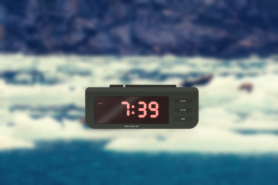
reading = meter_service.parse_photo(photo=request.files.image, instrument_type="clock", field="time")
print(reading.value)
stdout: 7:39
